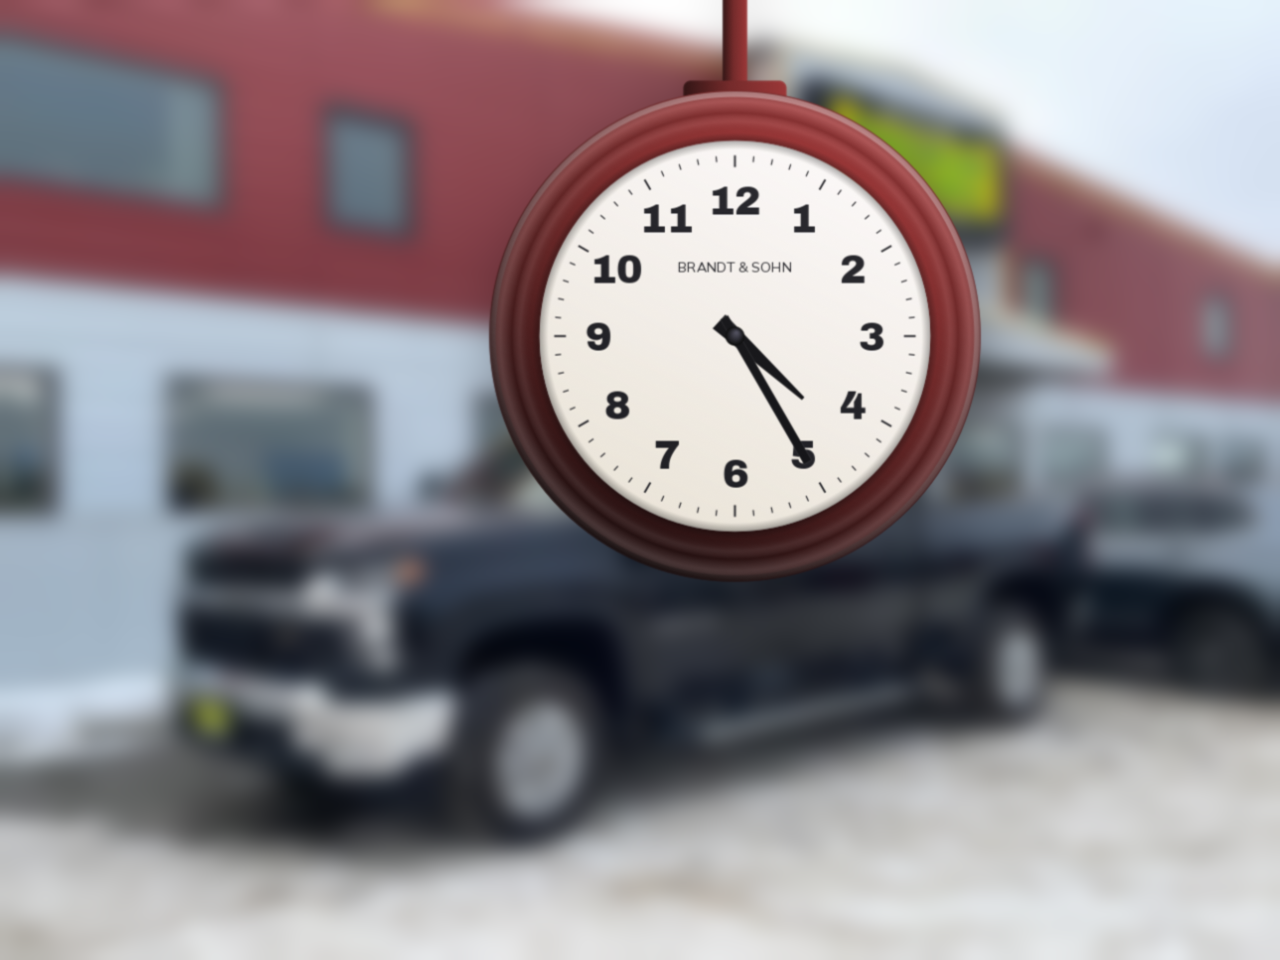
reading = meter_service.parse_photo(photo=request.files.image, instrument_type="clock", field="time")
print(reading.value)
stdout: 4:25
